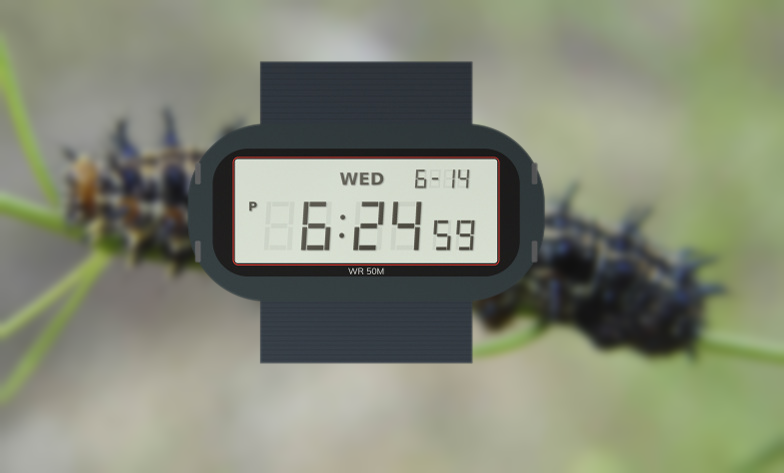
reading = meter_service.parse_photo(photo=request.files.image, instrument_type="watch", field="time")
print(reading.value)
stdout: 6:24:59
